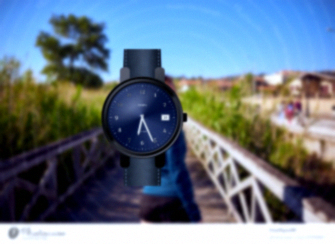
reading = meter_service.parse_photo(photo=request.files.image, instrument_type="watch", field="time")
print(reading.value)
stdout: 6:26
